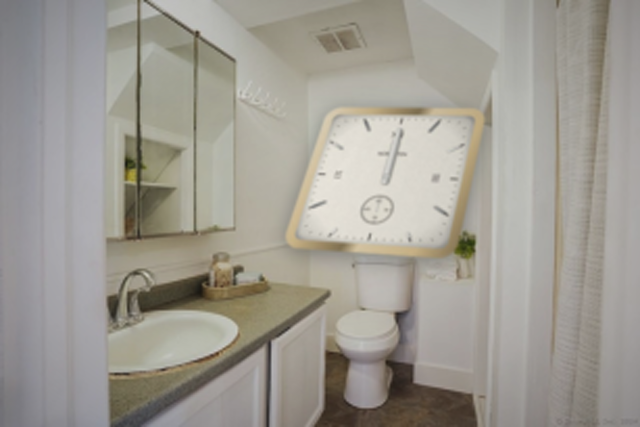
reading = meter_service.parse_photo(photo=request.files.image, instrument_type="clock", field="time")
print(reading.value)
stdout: 12:00
